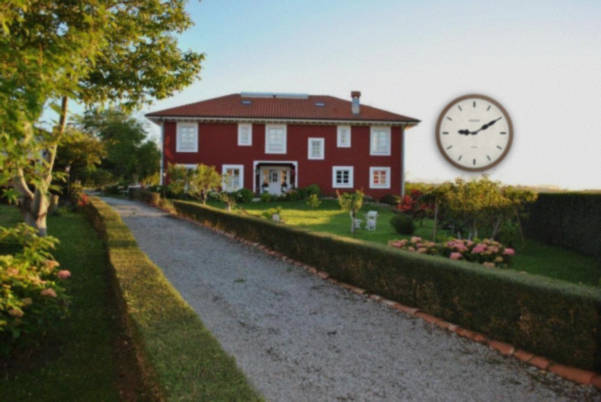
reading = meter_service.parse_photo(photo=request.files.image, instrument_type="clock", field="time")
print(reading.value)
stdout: 9:10
